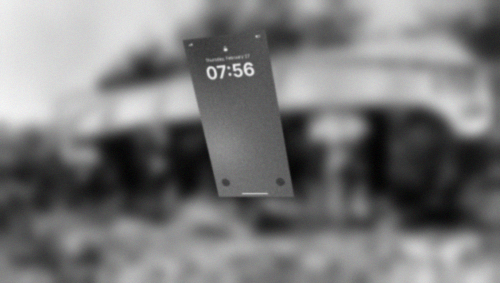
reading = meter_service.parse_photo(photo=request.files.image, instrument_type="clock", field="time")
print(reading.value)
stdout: 7:56
